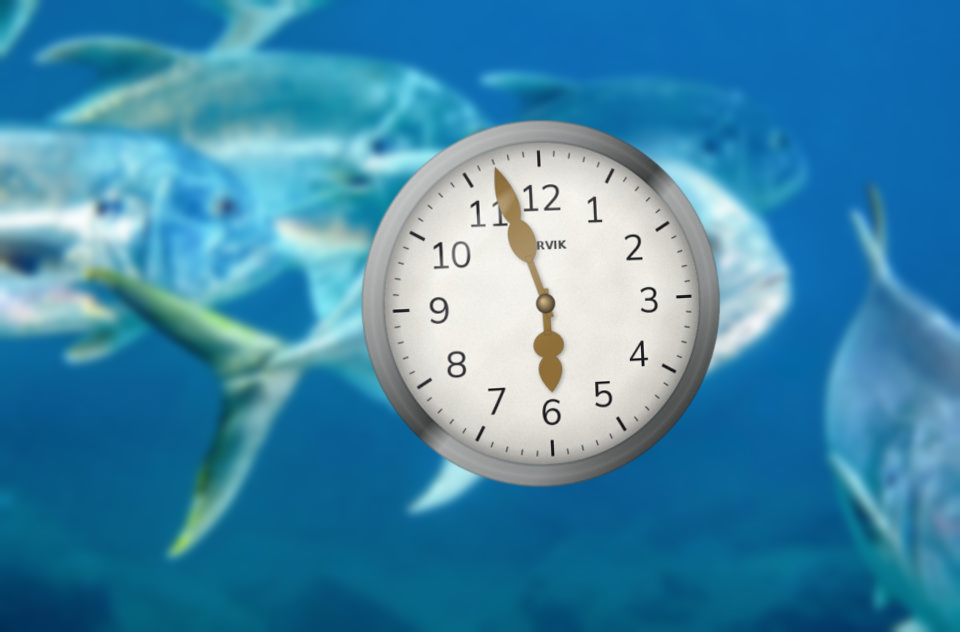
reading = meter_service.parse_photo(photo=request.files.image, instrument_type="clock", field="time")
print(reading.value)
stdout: 5:57
